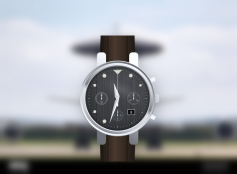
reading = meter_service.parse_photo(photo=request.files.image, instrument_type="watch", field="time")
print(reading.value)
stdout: 11:33
